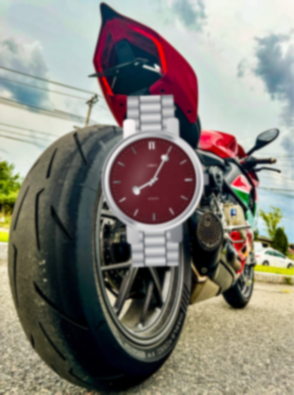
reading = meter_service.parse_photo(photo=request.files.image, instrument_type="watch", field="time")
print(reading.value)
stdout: 8:05
